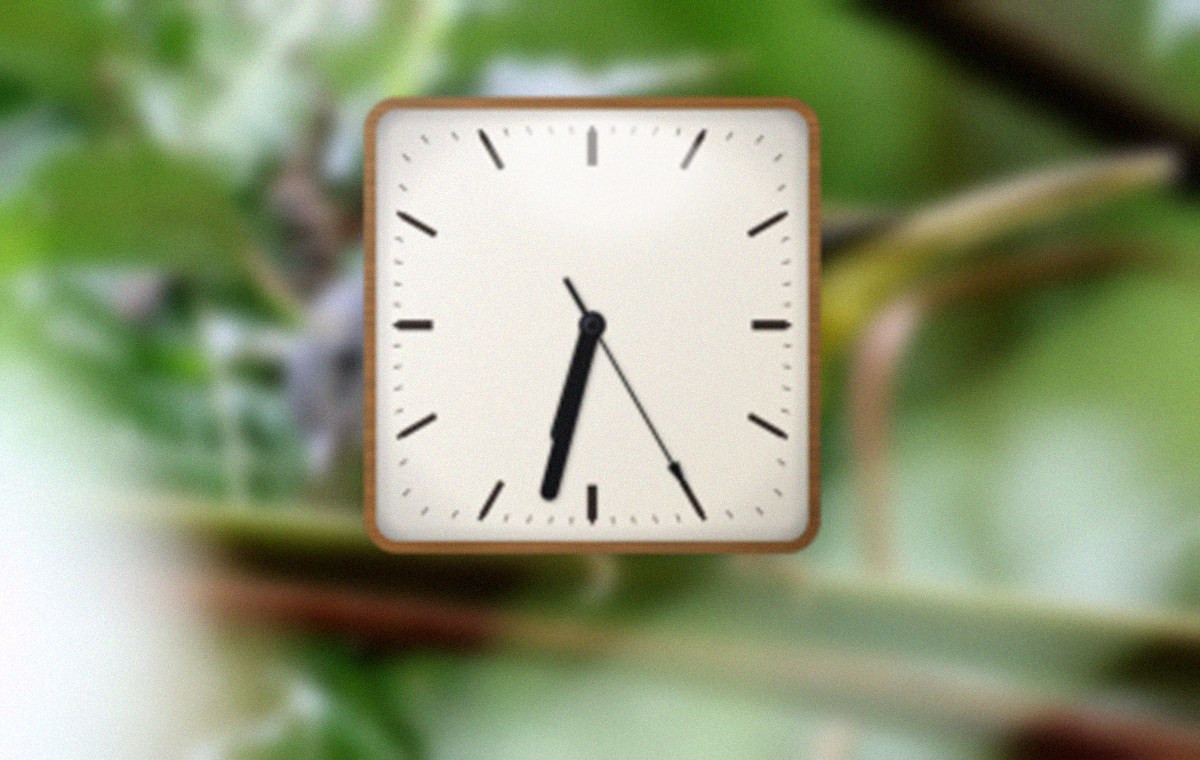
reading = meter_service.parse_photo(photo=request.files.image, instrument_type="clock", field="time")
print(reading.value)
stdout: 6:32:25
